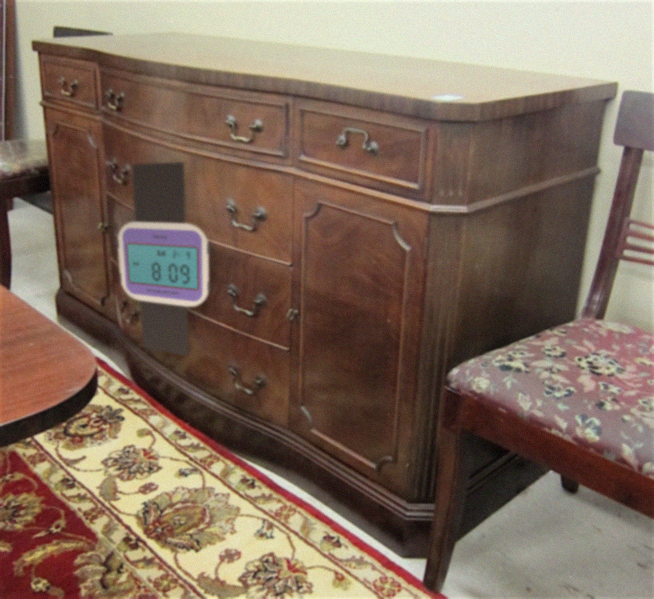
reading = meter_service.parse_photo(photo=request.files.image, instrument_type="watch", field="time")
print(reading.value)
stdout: 8:09
